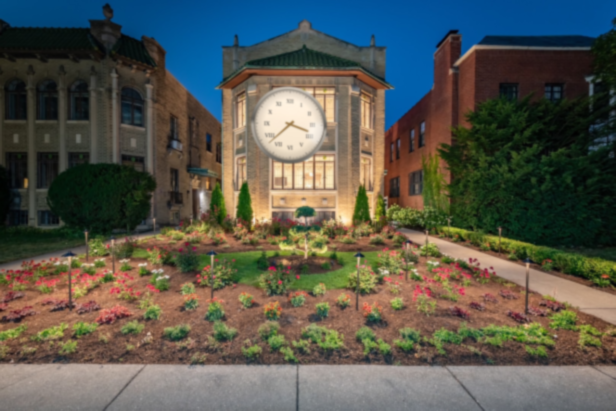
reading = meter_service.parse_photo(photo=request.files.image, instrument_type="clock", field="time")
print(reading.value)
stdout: 3:38
